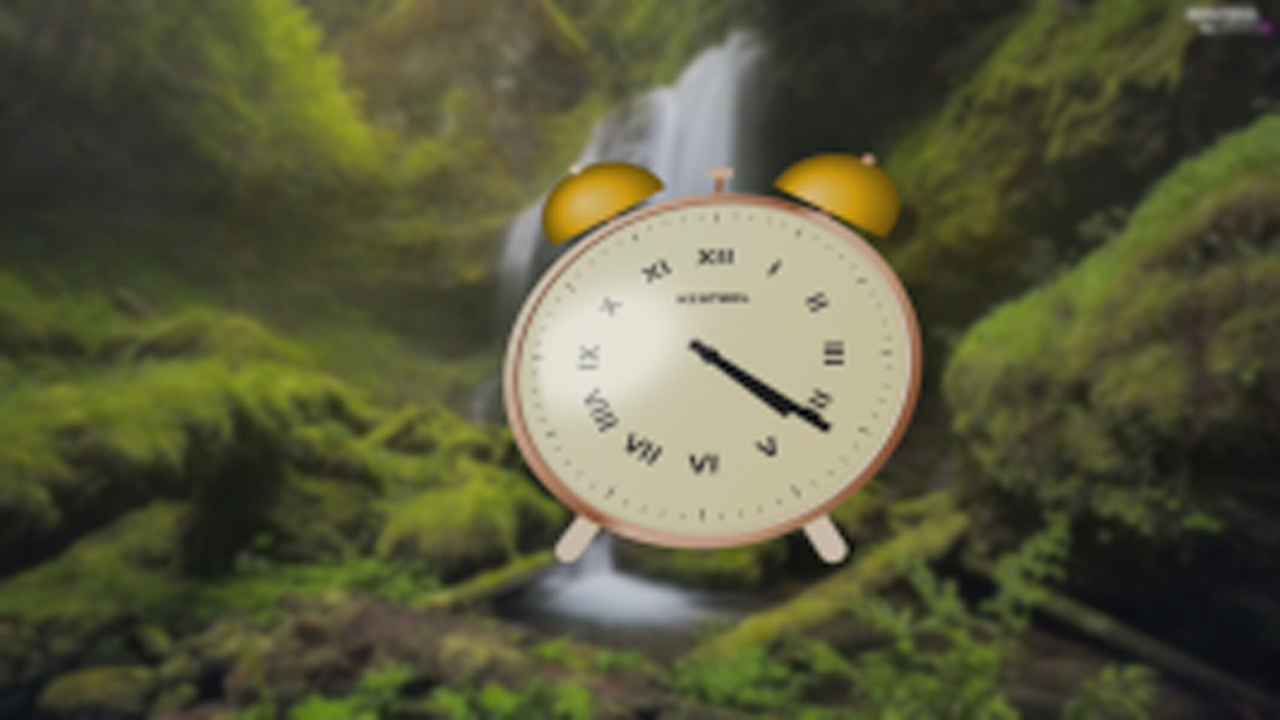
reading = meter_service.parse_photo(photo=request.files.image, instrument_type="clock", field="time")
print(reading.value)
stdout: 4:21
